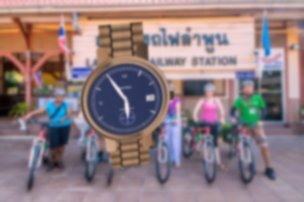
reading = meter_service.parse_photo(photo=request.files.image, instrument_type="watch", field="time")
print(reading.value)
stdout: 5:55
